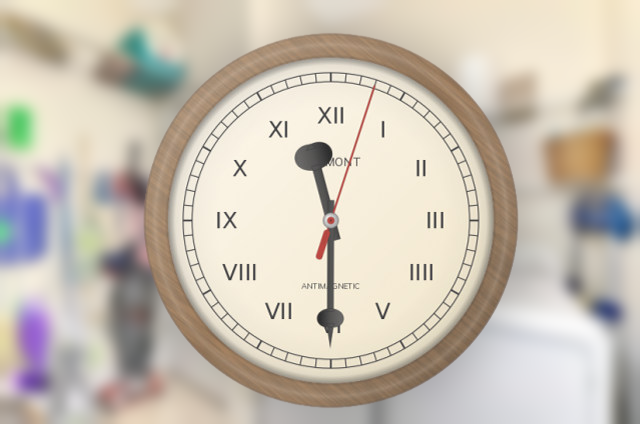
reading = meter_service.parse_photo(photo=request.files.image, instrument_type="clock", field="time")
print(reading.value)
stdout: 11:30:03
